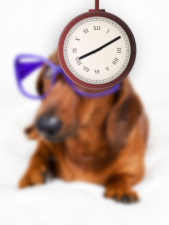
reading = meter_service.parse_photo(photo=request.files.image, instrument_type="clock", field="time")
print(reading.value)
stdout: 8:10
